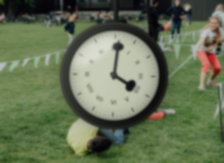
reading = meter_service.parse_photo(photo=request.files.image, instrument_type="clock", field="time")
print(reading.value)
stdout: 4:01
